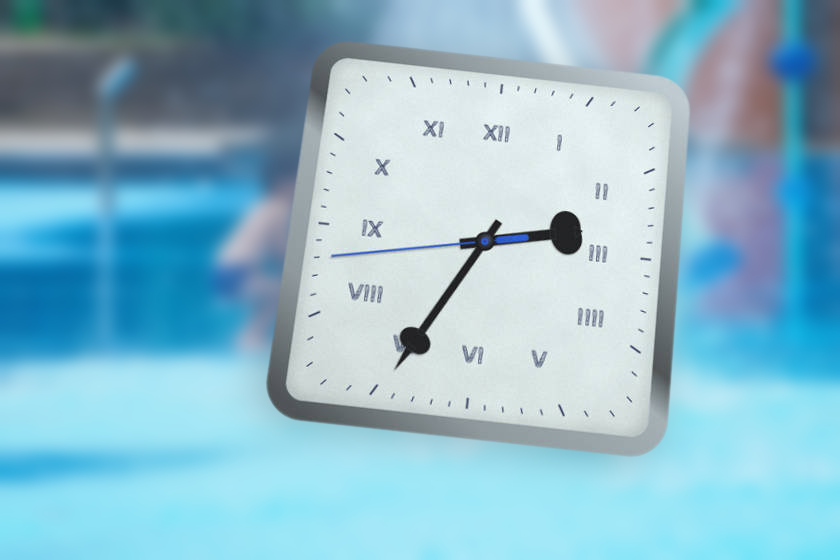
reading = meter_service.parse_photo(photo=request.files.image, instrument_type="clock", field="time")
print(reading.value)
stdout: 2:34:43
